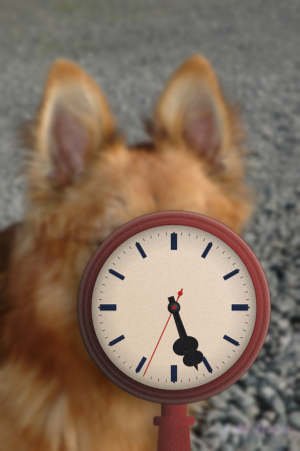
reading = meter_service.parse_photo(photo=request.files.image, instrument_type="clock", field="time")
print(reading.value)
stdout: 5:26:34
